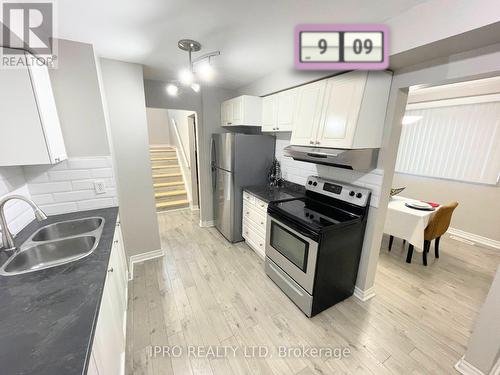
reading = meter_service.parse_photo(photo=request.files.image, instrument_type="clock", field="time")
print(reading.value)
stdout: 9:09
